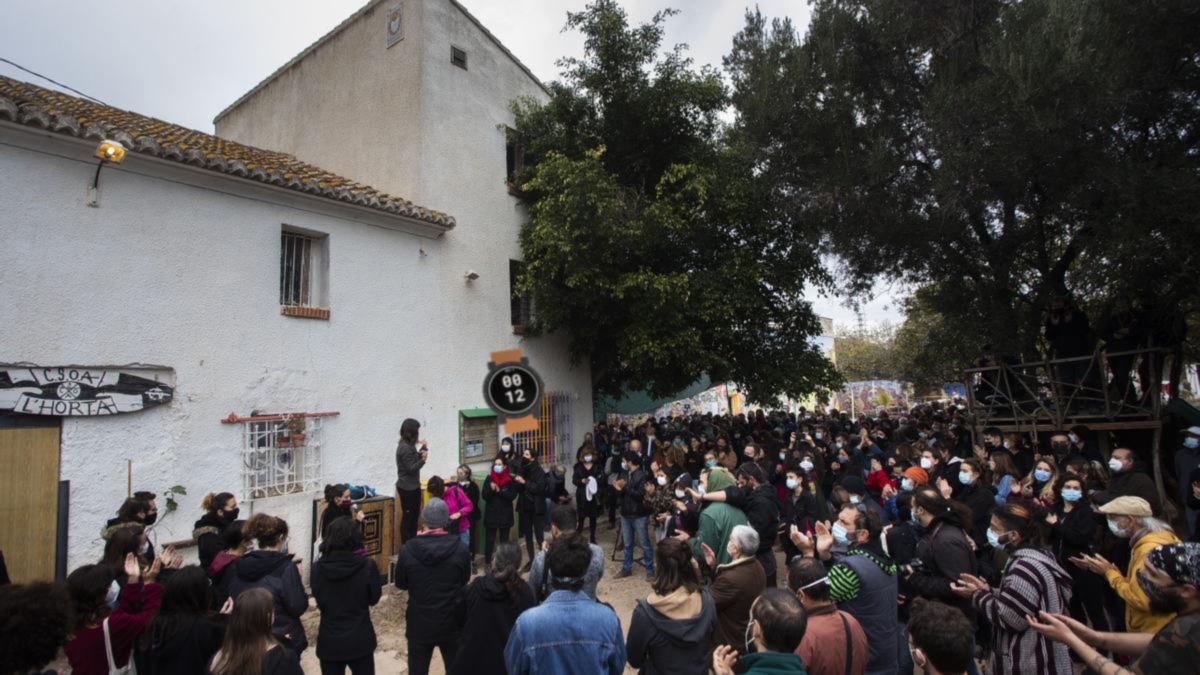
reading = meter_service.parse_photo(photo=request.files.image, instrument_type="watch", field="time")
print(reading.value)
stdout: 0:12
